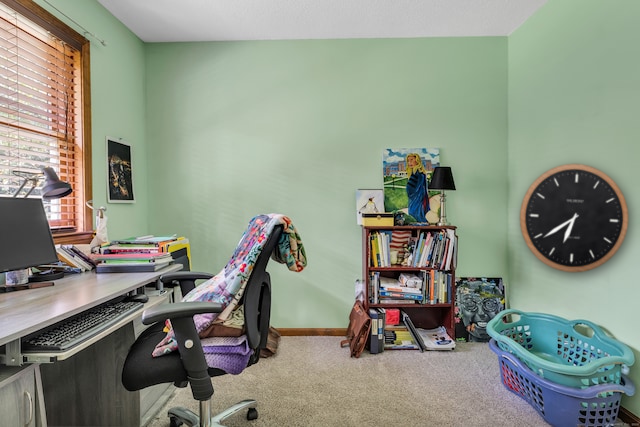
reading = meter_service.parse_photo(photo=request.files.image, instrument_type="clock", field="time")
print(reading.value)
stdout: 6:39
